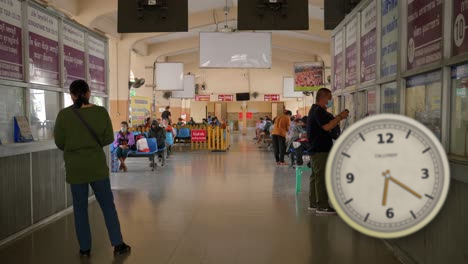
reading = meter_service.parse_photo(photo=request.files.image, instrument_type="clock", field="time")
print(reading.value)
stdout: 6:21
